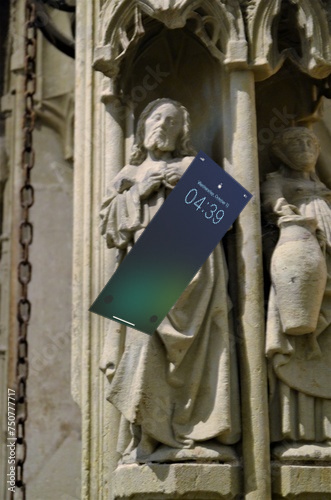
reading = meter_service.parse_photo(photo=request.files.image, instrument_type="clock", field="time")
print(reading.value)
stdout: 4:39
